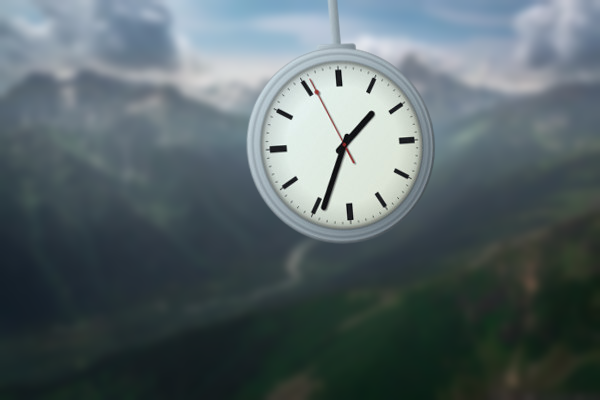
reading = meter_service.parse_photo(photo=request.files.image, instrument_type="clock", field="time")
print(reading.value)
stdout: 1:33:56
